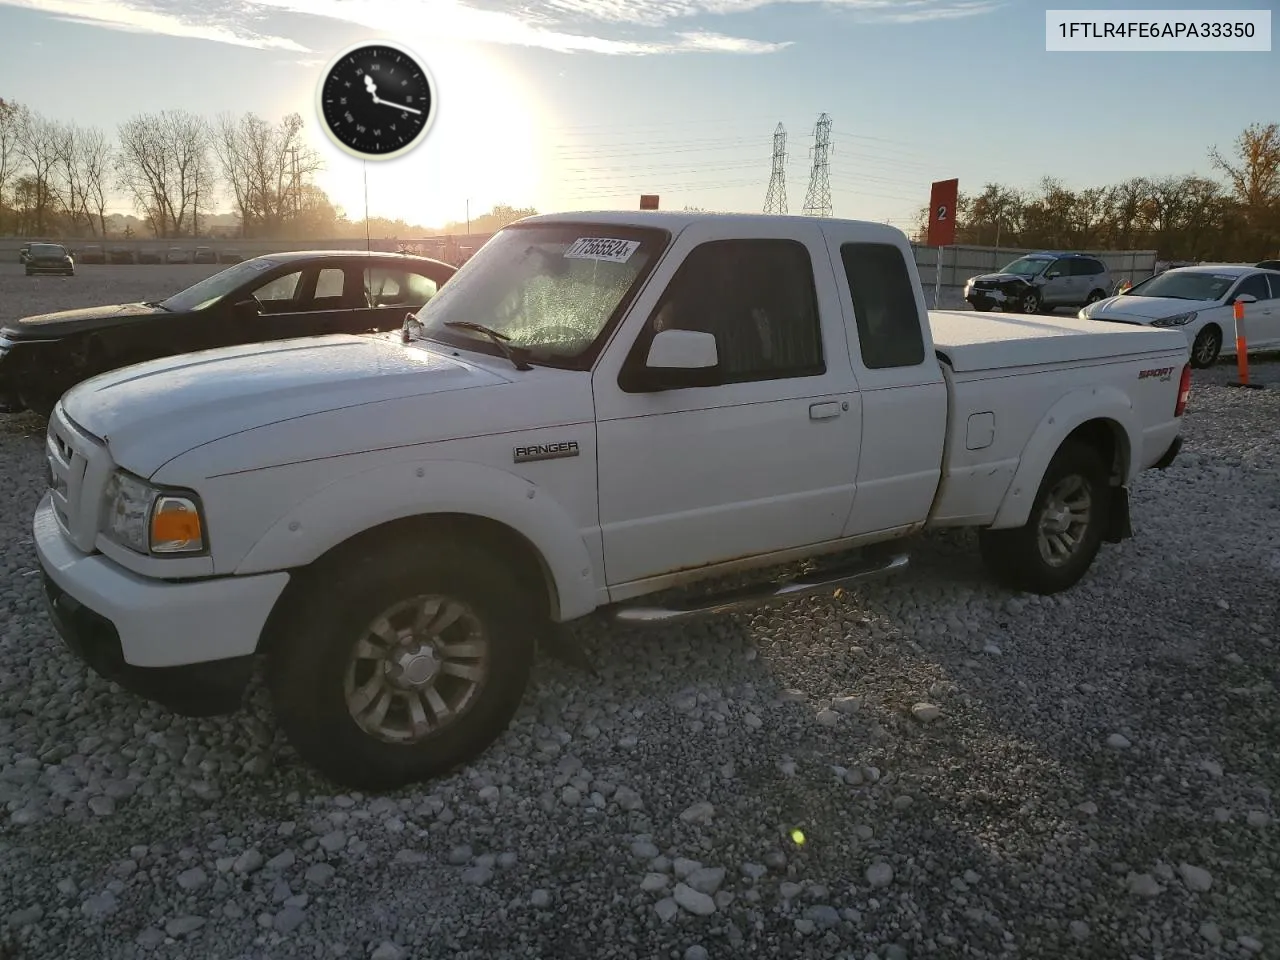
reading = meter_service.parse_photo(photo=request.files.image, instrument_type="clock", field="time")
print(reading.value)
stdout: 11:18
